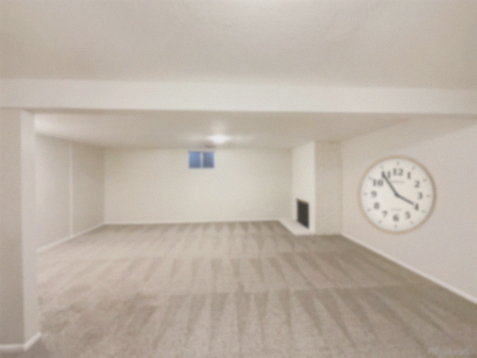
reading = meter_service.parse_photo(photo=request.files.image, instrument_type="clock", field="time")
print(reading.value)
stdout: 3:54
